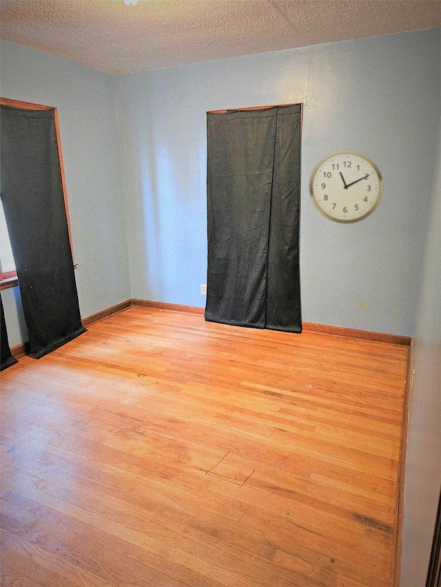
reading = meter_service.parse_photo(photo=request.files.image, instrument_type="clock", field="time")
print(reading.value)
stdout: 11:10
